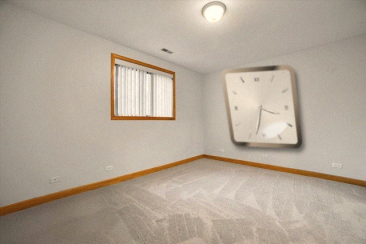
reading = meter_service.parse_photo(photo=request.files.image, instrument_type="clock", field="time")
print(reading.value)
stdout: 3:33
